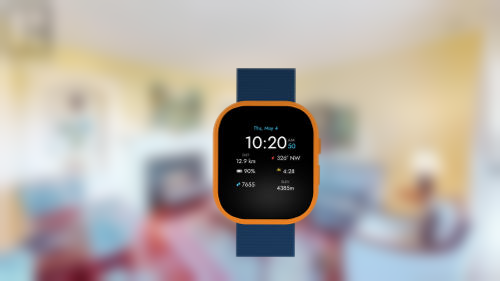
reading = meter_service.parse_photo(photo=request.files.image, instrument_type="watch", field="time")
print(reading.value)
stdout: 10:20
